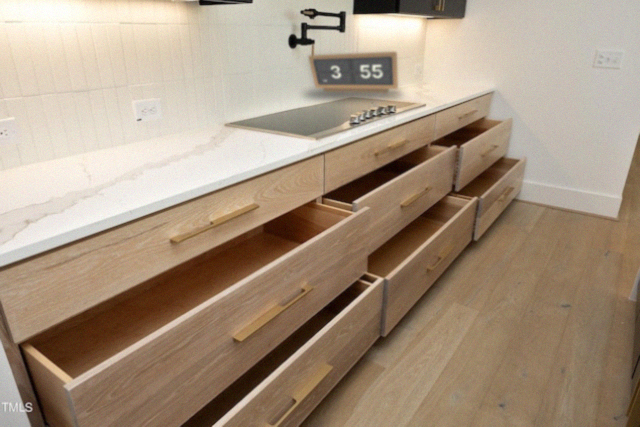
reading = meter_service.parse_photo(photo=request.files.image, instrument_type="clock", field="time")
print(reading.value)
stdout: 3:55
